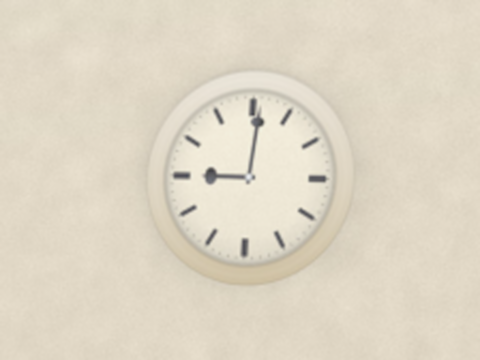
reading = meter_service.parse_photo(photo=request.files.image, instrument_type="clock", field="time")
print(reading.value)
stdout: 9:01
